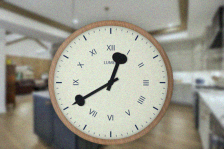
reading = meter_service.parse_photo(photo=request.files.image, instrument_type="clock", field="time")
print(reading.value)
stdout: 12:40
